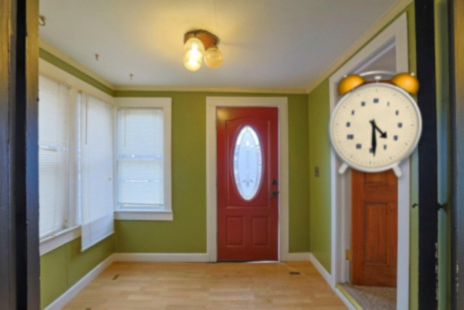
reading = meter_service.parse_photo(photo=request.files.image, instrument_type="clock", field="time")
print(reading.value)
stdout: 4:29
